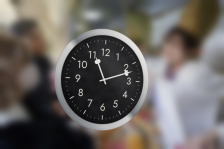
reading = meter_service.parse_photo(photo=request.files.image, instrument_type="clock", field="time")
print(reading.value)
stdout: 11:12
